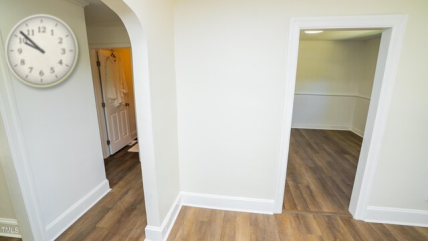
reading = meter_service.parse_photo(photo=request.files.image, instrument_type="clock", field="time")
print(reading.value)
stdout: 9:52
